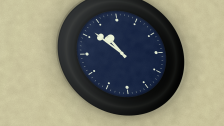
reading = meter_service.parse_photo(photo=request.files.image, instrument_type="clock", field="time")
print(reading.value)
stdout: 10:52
